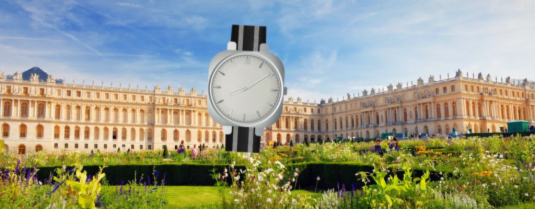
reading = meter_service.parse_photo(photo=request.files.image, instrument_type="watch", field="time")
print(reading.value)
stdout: 8:09
